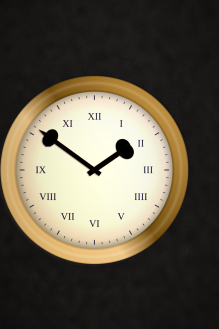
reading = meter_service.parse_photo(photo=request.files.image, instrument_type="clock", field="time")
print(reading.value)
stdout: 1:51
